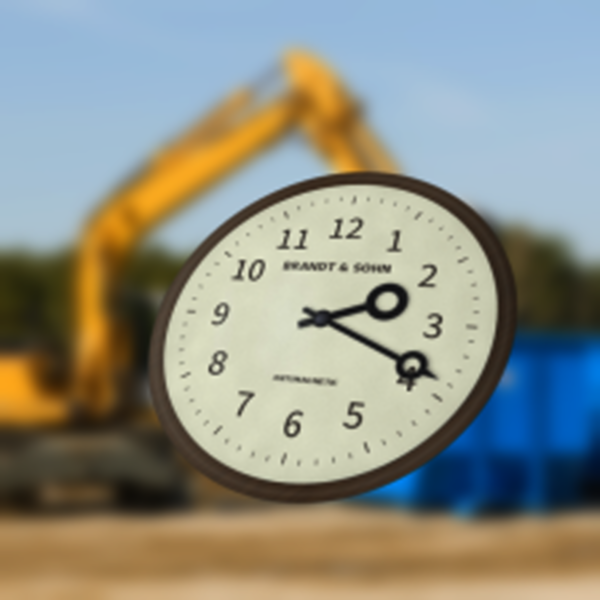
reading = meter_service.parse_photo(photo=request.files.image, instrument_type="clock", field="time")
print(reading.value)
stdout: 2:19
